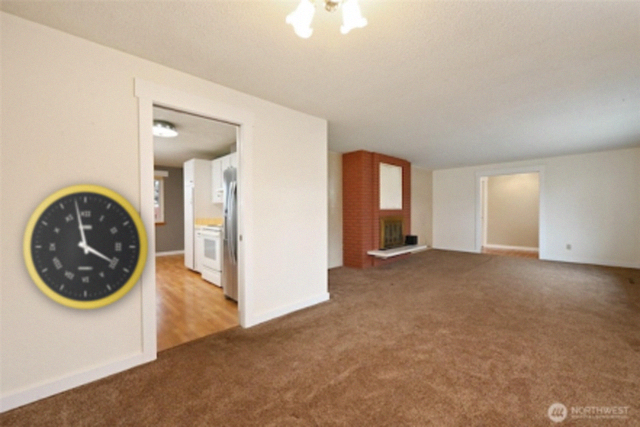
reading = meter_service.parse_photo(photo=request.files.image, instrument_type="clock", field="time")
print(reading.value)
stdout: 3:58
